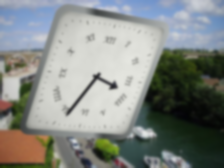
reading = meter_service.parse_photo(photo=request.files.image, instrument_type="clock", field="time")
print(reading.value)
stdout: 3:34
